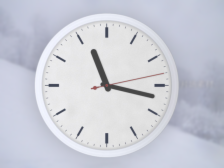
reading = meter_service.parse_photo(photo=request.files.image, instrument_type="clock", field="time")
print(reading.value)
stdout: 11:17:13
